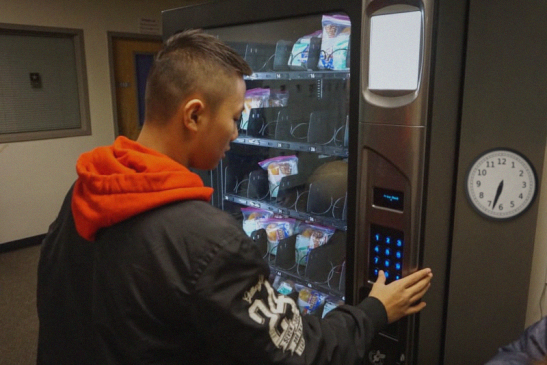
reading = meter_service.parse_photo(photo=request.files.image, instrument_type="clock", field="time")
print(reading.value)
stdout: 6:33
